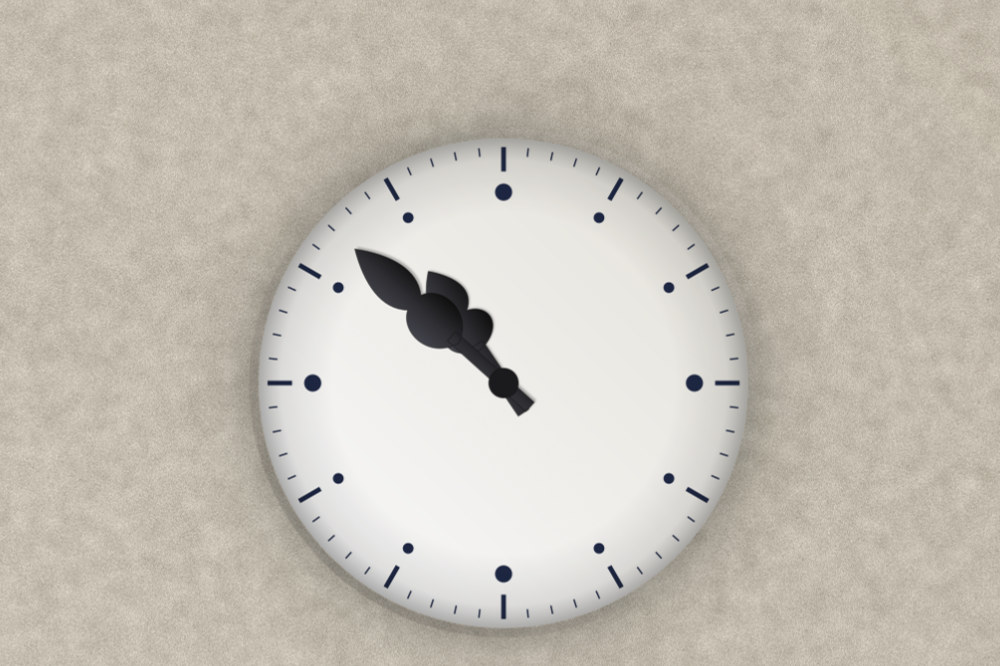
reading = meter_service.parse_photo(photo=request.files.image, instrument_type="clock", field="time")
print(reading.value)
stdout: 10:52
